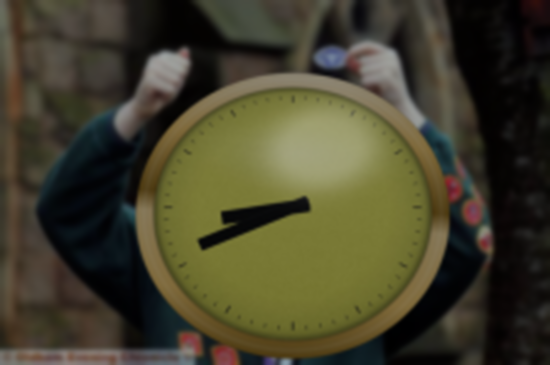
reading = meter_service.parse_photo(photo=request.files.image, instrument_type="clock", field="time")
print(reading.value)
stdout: 8:41
